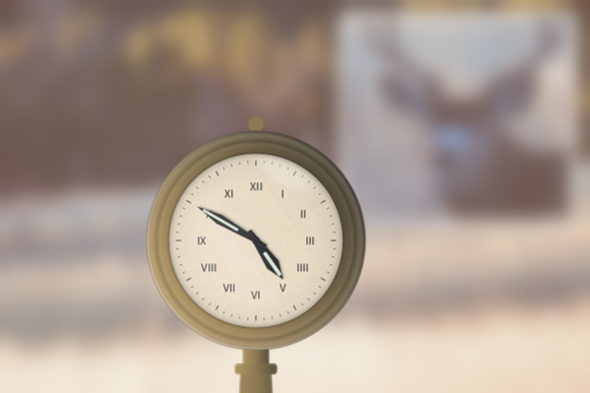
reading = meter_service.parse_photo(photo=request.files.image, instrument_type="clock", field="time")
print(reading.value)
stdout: 4:50
